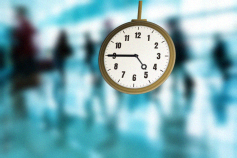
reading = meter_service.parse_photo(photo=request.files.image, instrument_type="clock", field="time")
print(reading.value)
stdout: 4:45
